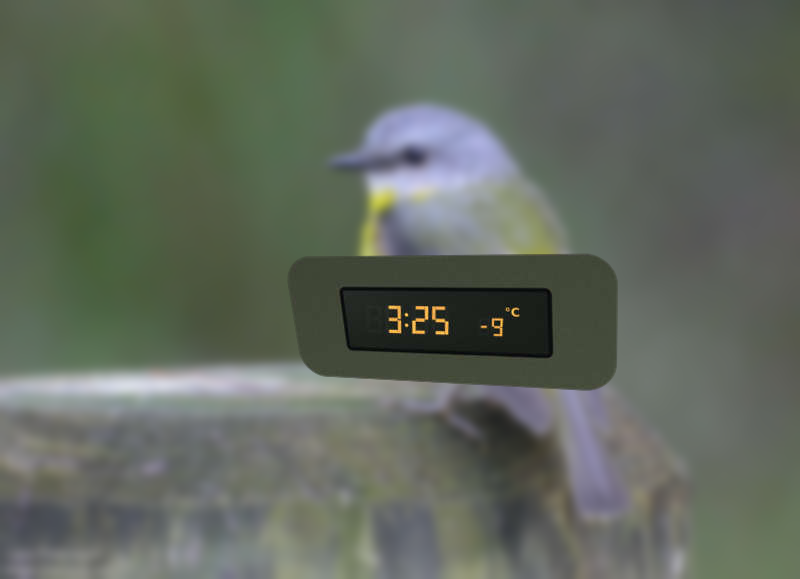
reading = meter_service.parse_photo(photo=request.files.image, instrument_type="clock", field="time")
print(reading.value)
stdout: 3:25
